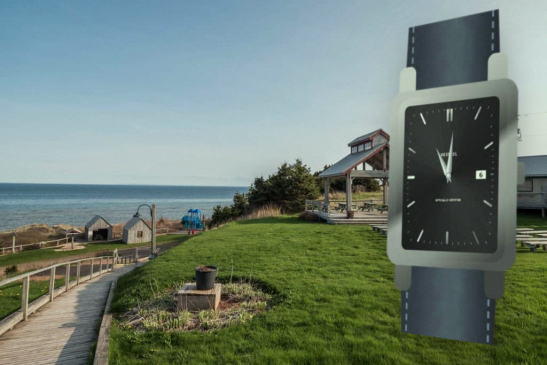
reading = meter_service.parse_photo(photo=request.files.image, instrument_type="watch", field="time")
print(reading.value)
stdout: 11:01
